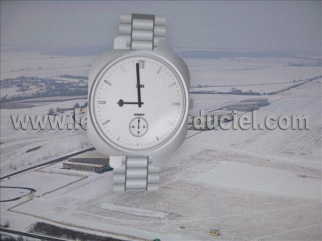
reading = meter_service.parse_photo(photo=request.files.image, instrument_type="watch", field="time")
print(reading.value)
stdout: 8:59
